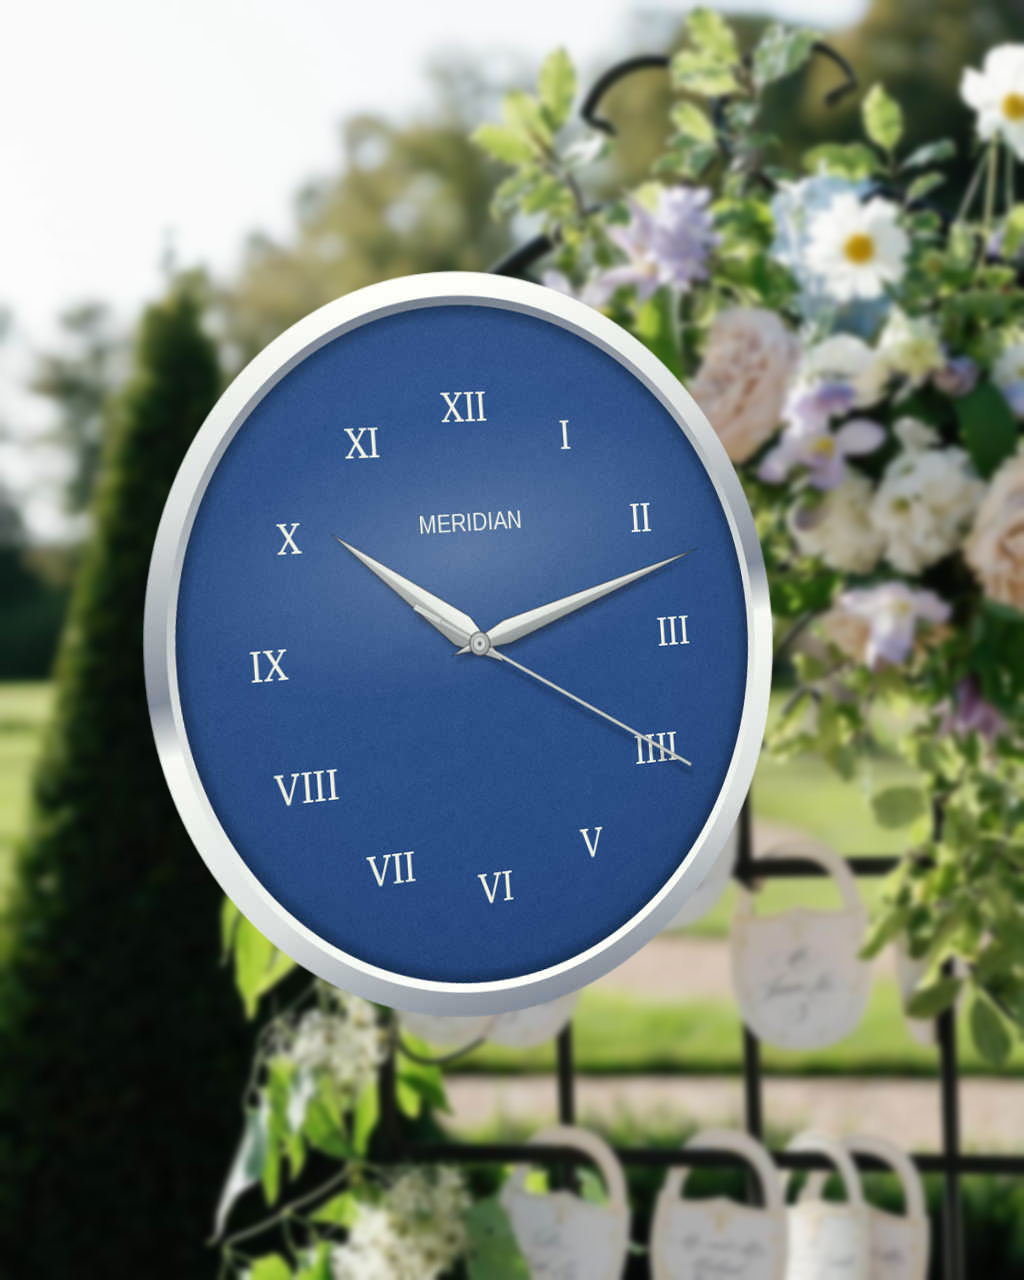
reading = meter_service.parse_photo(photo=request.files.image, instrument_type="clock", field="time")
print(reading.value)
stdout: 10:12:20
